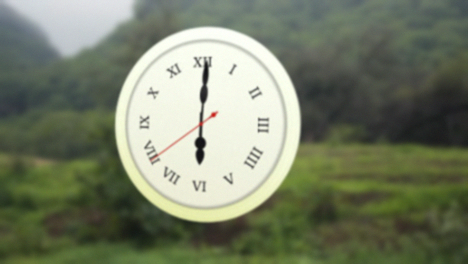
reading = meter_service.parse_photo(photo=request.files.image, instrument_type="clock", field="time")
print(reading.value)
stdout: 6:00:39
